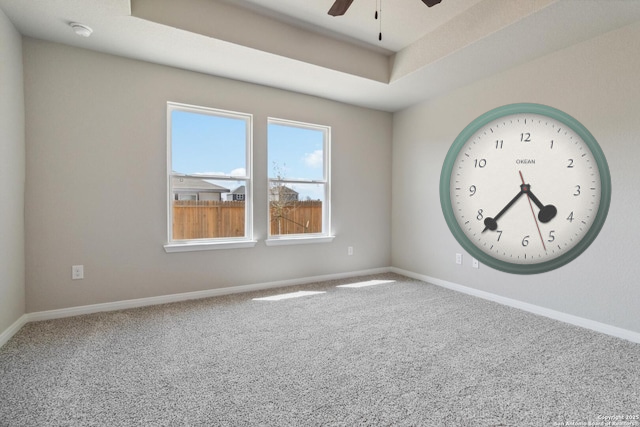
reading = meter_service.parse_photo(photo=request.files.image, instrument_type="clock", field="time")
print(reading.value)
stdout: 4:37:27
